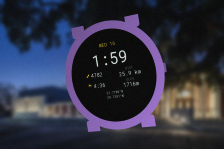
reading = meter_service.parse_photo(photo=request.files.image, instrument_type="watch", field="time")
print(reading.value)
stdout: 1:59
